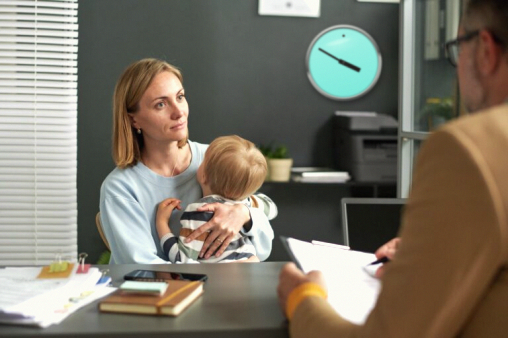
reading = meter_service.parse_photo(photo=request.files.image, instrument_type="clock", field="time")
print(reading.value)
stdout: 3:50
